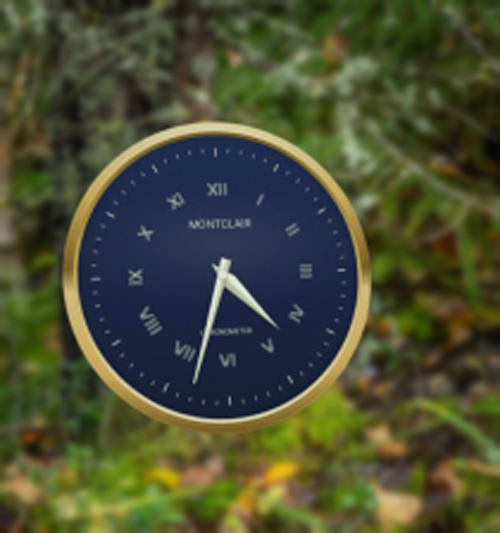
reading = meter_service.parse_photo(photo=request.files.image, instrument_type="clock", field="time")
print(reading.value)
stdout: 4:33
